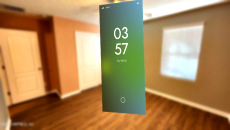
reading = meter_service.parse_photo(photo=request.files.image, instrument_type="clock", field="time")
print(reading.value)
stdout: 3:57
